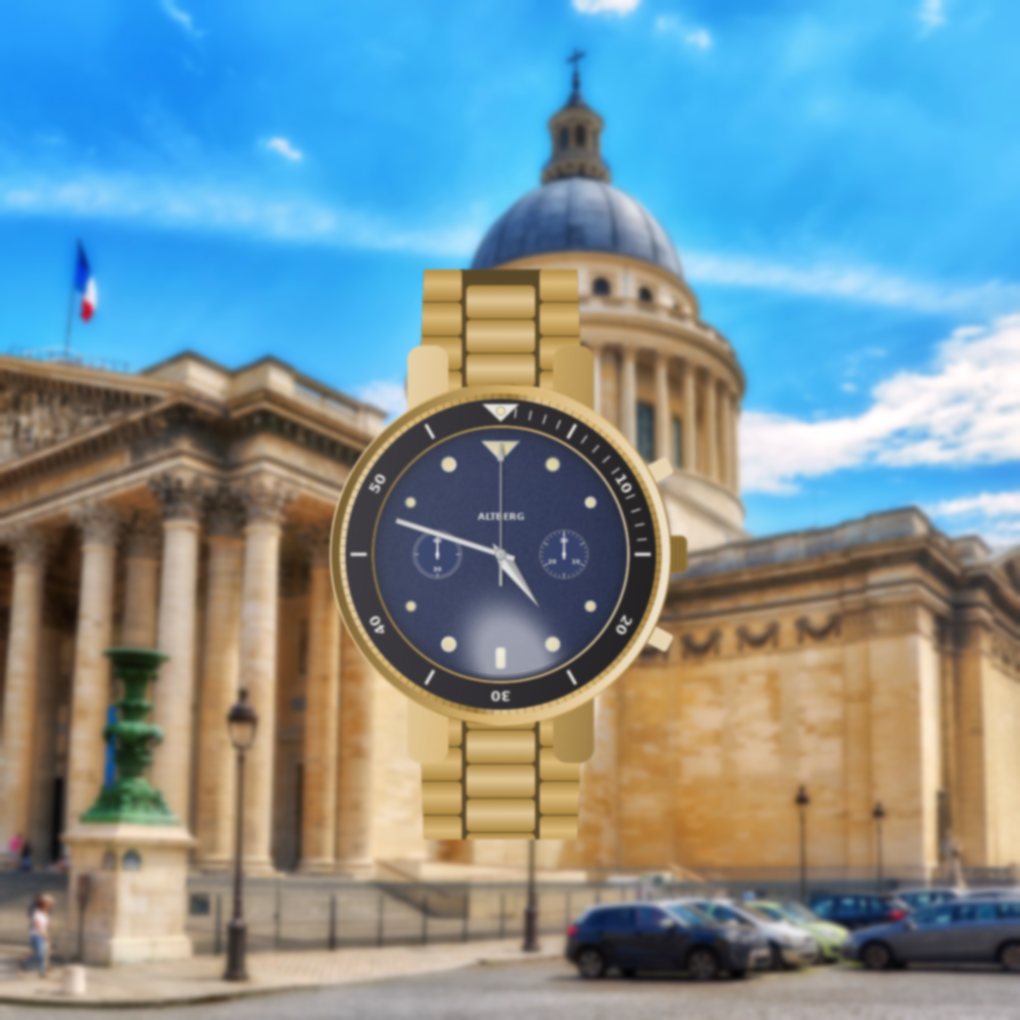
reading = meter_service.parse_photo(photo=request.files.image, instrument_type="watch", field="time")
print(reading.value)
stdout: 4:48
